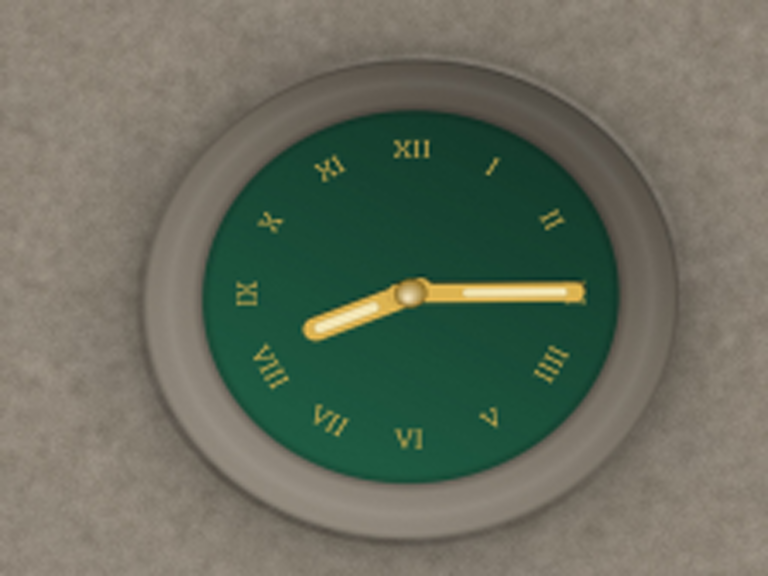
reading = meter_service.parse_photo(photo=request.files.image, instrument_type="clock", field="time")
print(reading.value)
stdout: 8:15
